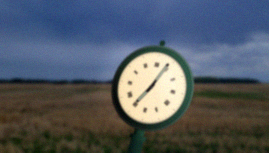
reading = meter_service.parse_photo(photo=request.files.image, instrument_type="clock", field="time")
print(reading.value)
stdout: 7:04
